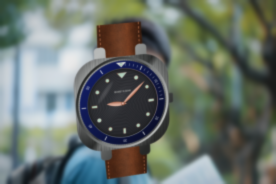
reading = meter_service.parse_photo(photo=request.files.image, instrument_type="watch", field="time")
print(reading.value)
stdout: 9:08
